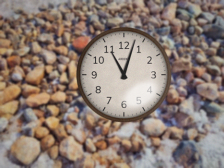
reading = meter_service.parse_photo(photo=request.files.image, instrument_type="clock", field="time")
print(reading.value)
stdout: 11:03
